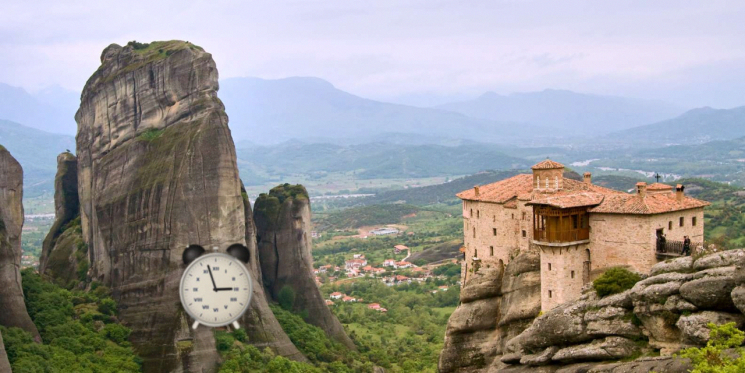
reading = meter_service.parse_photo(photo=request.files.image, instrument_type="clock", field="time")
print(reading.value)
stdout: 2:57
